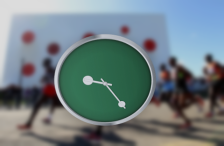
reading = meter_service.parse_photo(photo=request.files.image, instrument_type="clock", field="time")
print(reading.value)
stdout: 9:24
